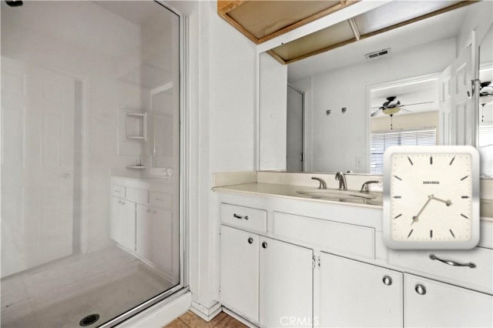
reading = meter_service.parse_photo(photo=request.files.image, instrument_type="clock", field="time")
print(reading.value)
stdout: 3:36
